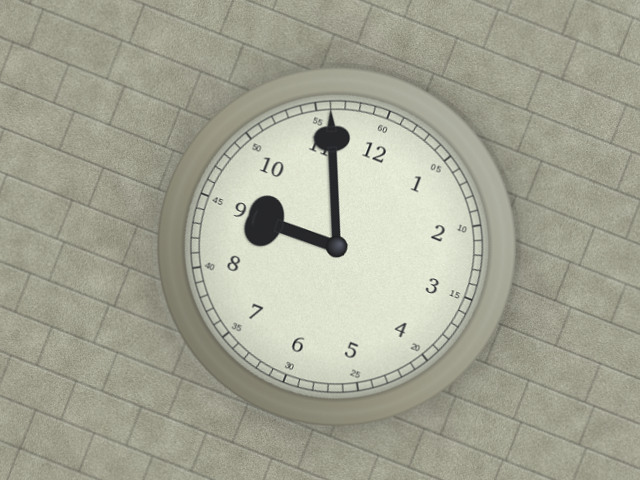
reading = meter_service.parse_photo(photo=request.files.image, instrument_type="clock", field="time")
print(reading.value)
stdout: 8:56
